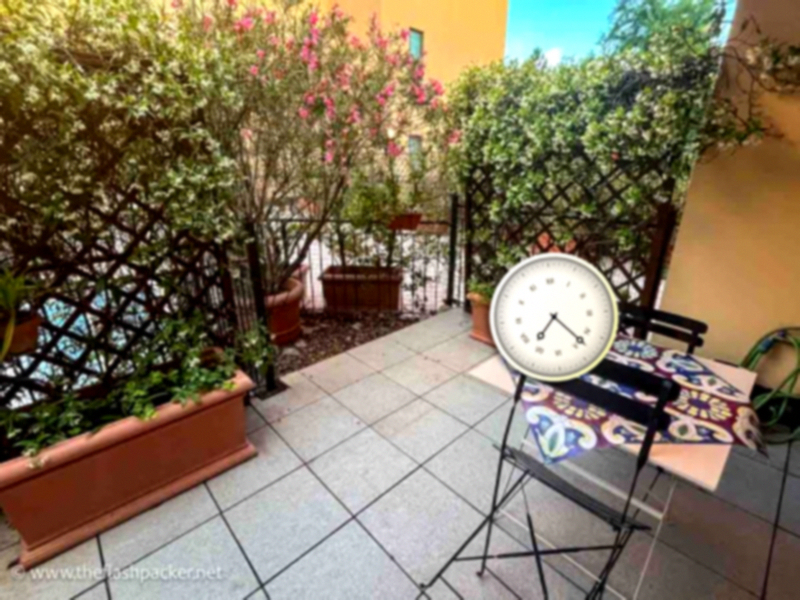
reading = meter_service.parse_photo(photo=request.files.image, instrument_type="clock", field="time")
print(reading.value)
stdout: 7:23
